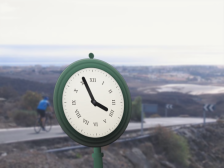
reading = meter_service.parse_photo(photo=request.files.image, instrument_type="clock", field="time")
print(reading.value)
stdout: 3:56
